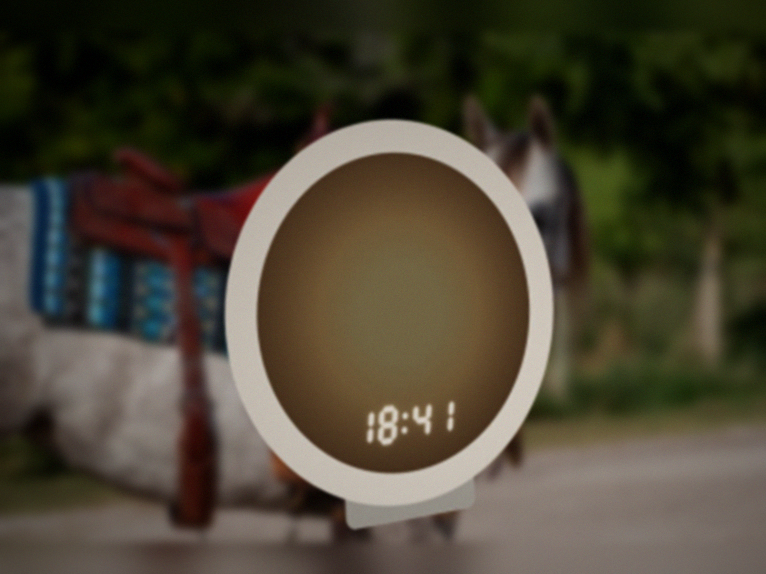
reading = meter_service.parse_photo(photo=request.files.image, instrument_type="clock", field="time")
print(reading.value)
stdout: 18:41
